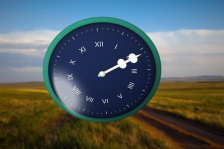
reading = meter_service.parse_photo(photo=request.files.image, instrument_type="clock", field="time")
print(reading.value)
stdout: 2:11
